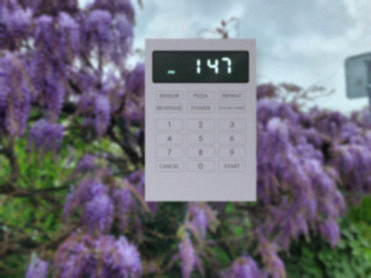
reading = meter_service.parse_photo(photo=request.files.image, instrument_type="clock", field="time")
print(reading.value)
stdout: 1:47
